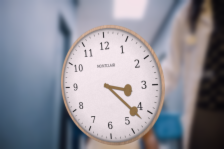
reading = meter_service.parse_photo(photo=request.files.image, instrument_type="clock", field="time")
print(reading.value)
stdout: 3:22
